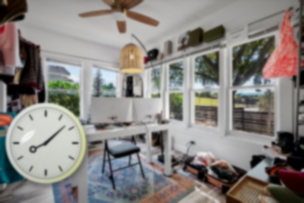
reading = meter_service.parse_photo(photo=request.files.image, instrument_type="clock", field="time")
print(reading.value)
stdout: 8:08
